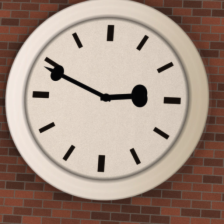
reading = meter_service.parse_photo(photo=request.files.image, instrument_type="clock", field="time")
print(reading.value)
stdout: 2:49
